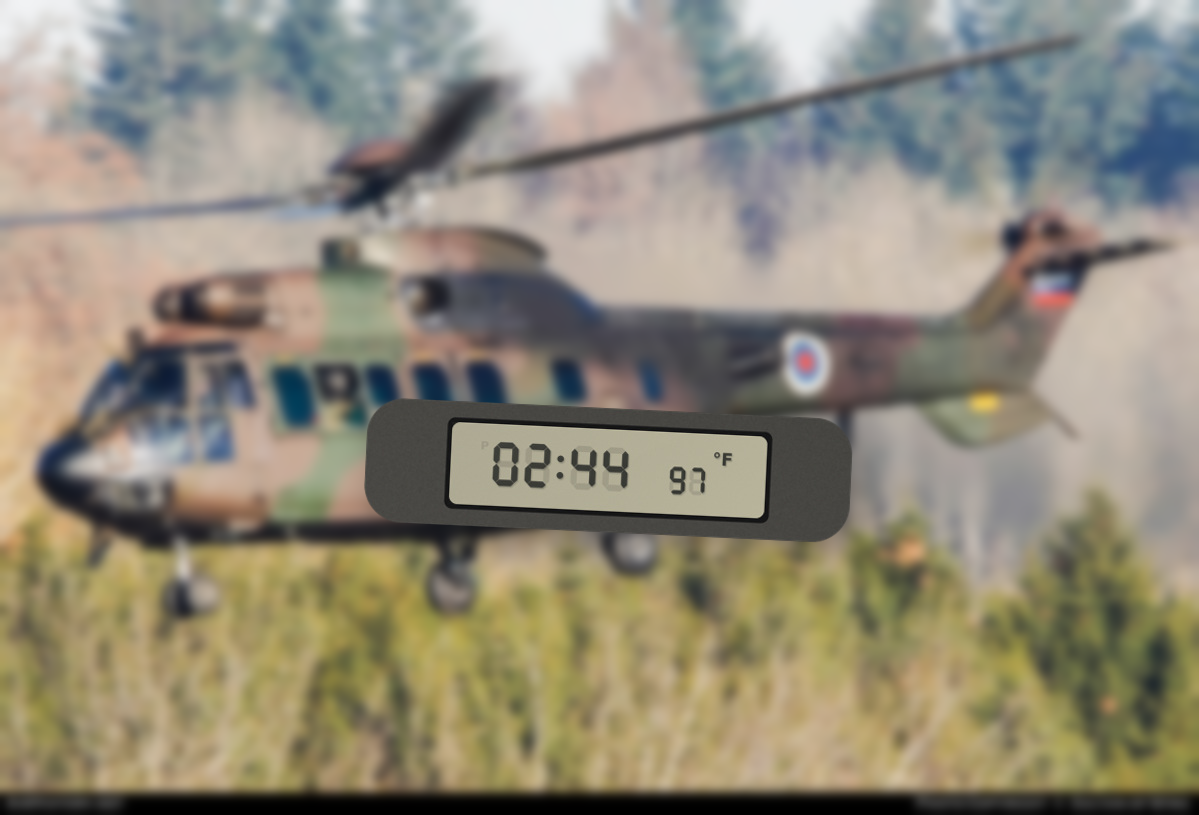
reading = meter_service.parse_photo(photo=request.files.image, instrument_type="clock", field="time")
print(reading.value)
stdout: 2:44
